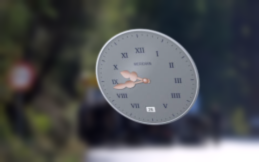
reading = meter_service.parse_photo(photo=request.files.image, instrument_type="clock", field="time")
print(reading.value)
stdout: 9:43
